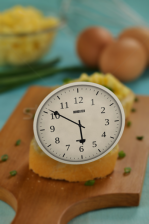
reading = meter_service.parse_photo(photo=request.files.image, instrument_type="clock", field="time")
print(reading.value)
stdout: 5:51
